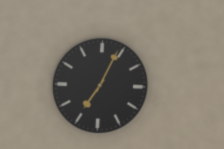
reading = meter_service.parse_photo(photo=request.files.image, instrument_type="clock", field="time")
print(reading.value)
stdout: 7:04
